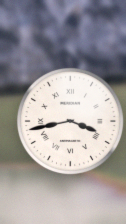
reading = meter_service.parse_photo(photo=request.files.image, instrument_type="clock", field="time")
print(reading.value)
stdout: 3:43
